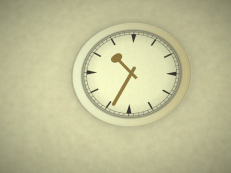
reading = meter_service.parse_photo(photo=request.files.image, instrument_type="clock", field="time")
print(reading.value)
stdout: 10:34
